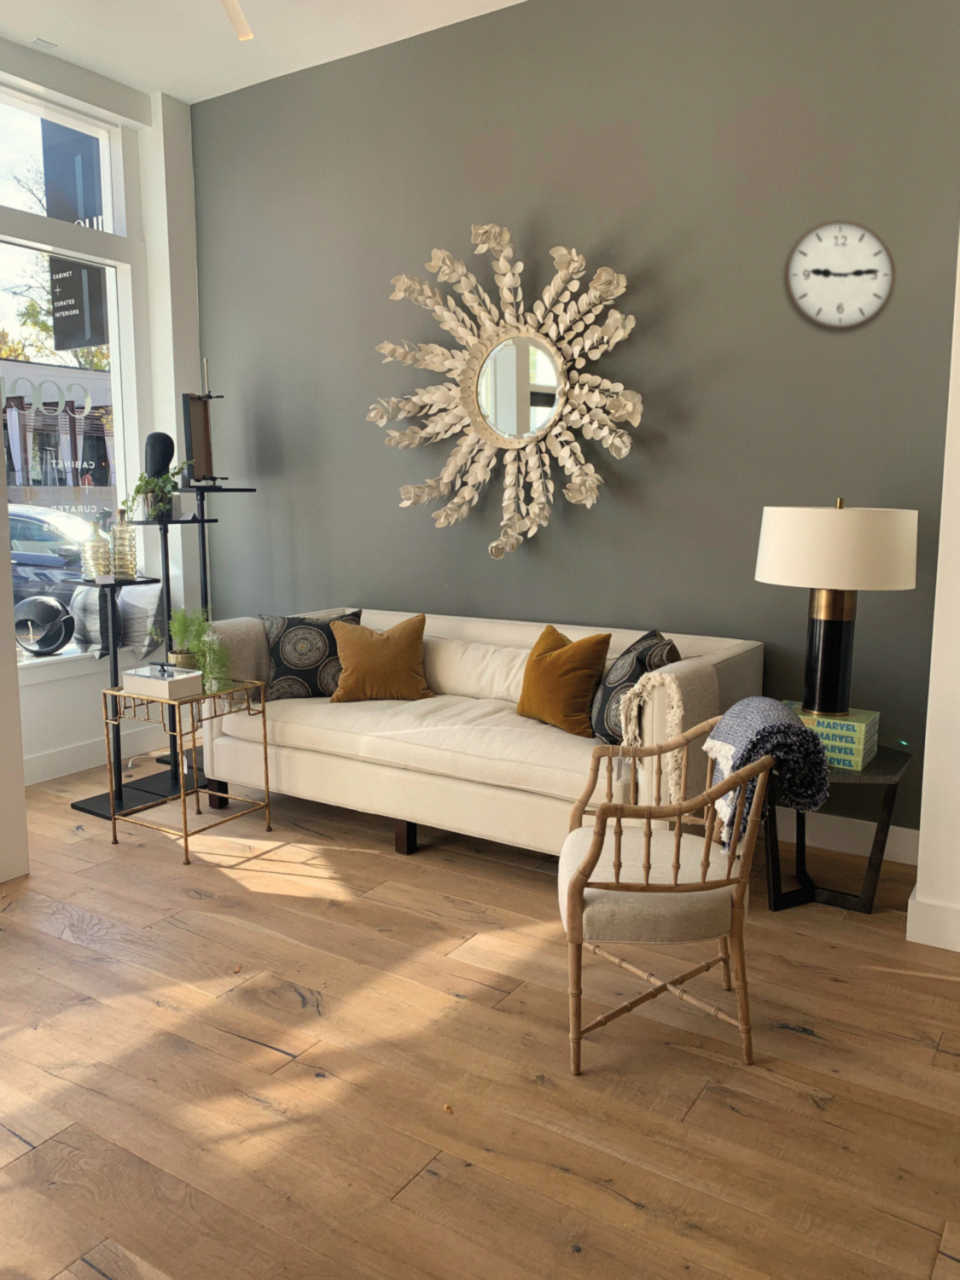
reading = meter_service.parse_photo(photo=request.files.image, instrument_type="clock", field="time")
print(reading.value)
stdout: 9:14
